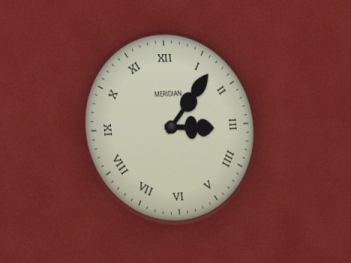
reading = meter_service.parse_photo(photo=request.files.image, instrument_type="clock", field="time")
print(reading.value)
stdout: 3:07
